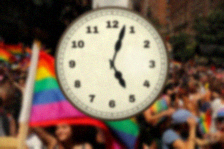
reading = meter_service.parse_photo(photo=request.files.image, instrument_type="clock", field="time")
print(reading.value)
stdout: 5:03
